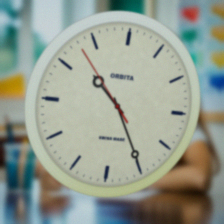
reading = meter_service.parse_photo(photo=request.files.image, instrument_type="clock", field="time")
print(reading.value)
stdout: 10:24:53
